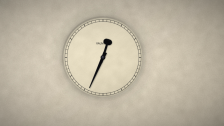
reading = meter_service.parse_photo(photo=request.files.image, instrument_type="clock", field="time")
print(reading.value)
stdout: 12:34
